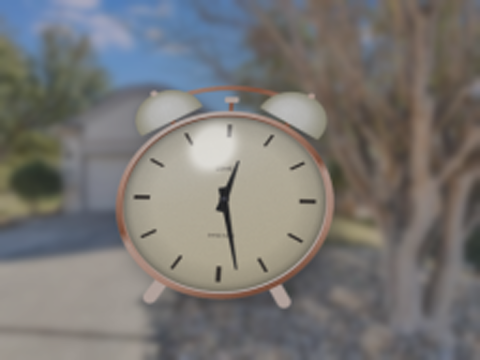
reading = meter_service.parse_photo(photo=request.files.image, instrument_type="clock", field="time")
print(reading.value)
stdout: 12:28
